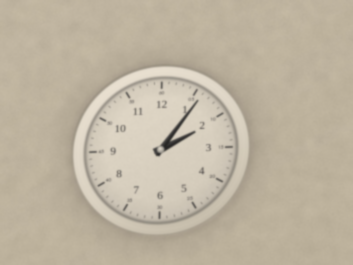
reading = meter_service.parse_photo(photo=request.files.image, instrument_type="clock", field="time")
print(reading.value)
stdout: 2:06
